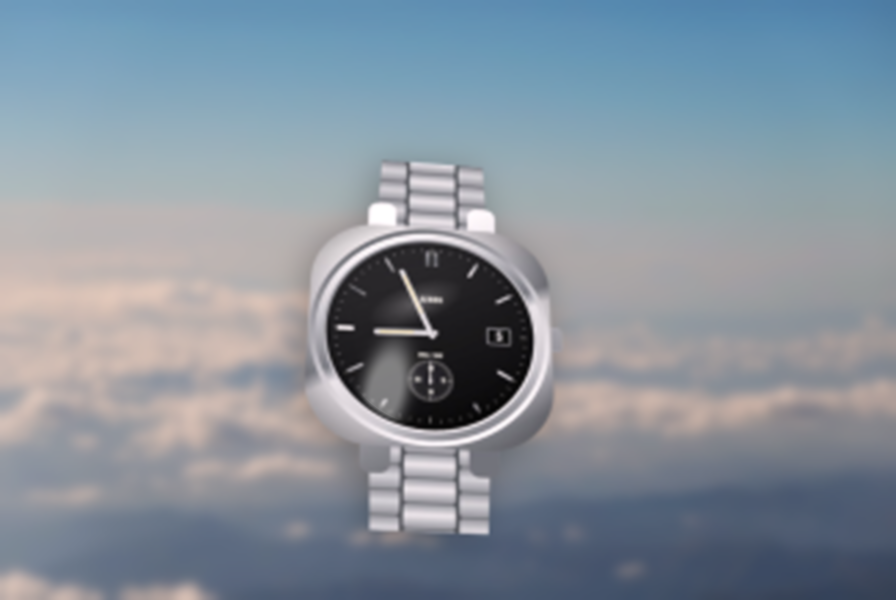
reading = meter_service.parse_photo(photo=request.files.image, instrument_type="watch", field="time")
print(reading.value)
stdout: 8:56
